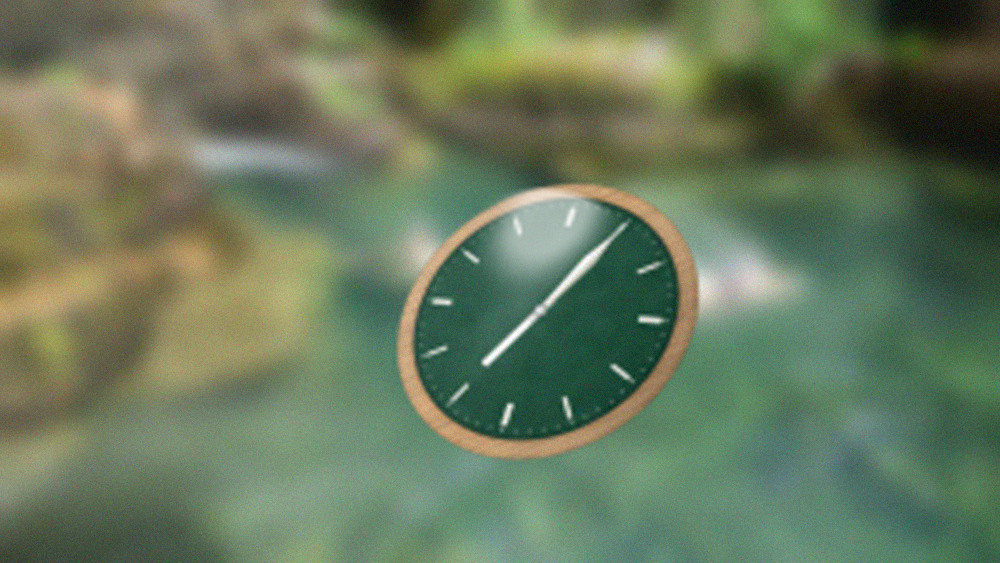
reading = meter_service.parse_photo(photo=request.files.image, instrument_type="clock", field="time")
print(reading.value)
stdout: 7:05
